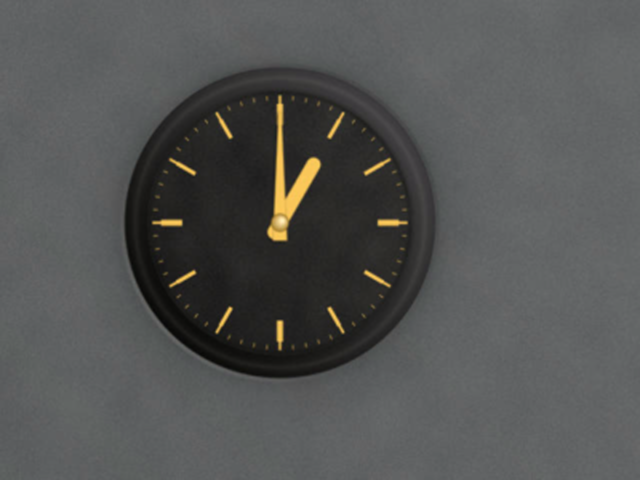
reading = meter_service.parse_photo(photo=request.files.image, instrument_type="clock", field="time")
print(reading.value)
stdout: 1:00
